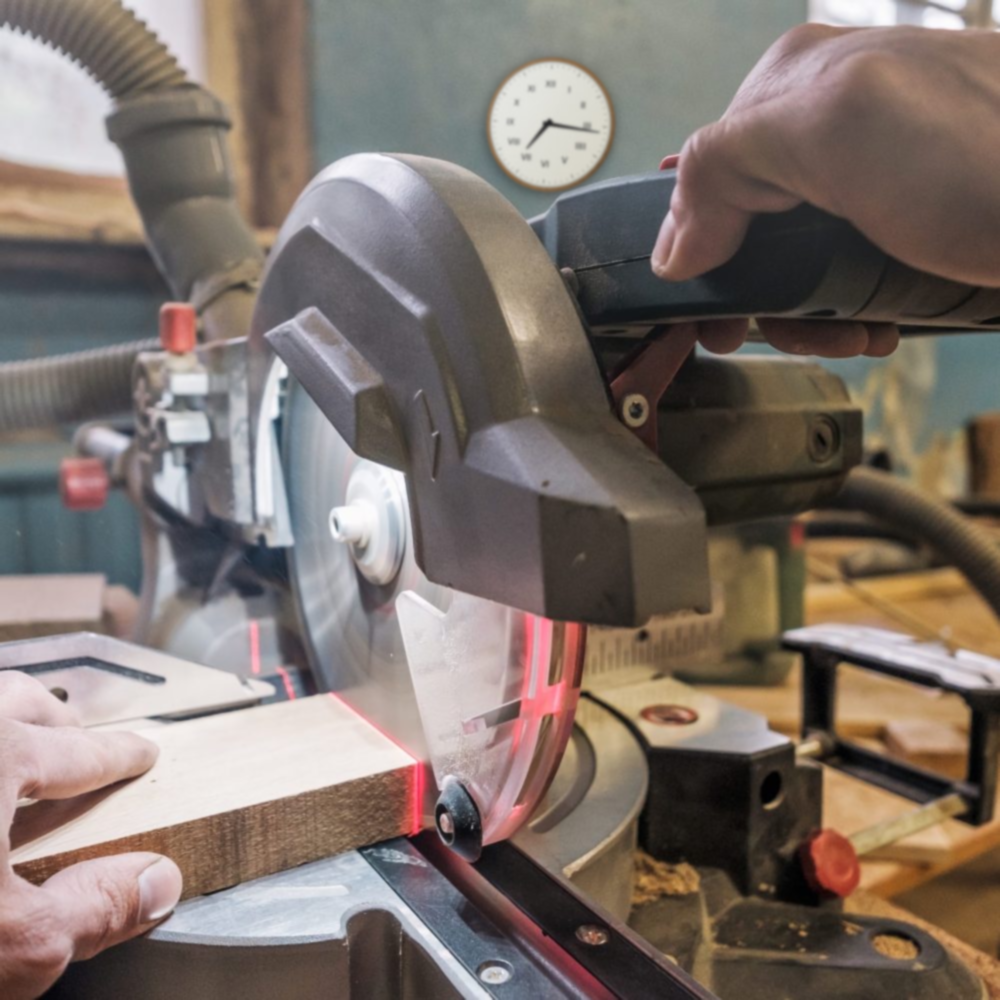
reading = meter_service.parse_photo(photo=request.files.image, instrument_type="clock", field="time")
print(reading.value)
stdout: 7:16
